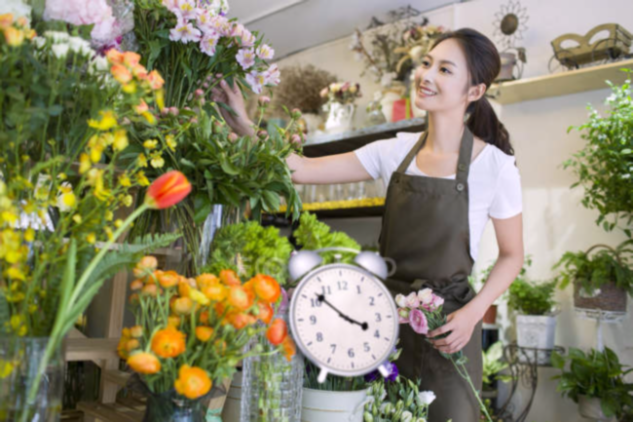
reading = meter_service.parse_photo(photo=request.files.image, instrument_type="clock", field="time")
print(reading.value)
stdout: 3:52
